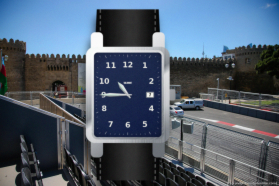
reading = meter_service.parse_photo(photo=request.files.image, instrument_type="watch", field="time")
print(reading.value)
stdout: 10:45
